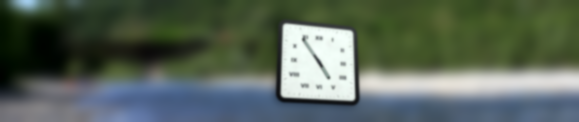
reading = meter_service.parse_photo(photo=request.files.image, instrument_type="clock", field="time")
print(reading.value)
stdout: 4:54
